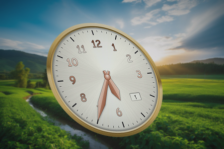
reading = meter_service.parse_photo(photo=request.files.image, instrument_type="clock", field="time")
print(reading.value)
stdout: 5:35
